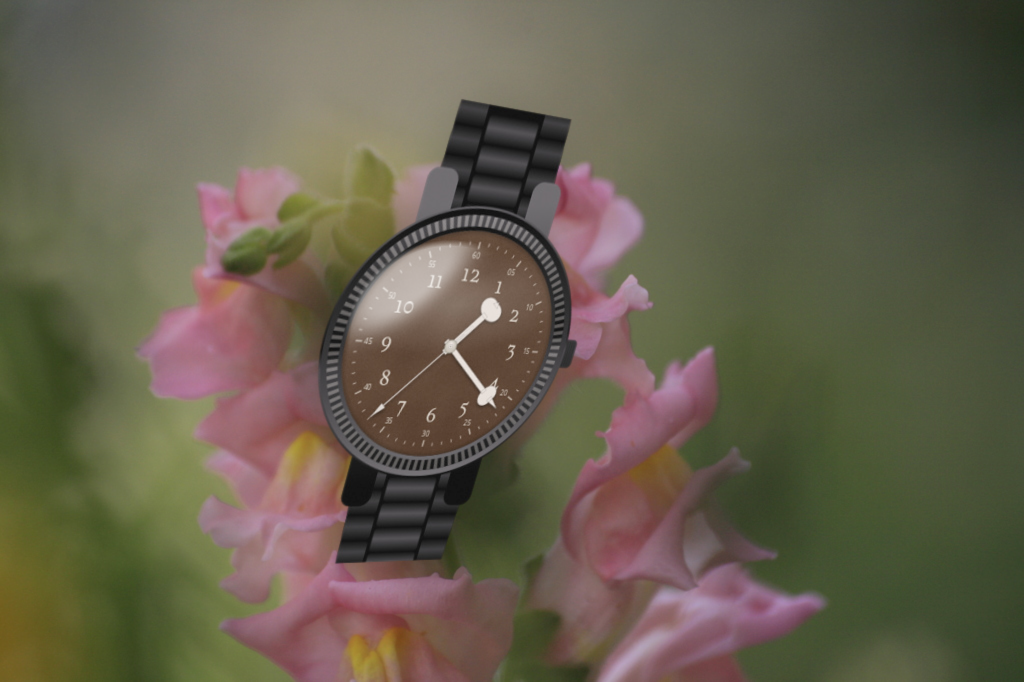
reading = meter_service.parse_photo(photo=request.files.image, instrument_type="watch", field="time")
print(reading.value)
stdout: 1:21:37
